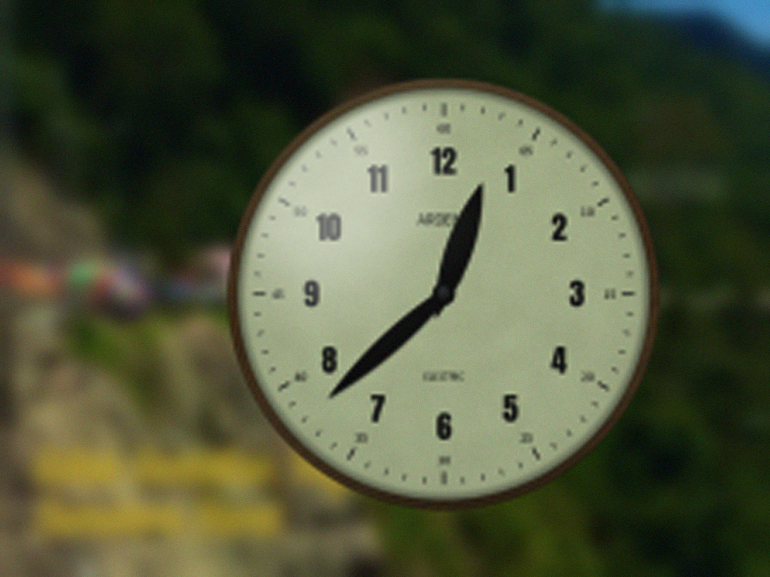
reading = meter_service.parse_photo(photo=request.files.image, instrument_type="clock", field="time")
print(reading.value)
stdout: 12:38
